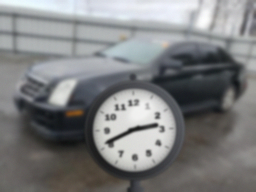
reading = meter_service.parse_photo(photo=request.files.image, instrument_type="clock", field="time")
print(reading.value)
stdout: 2:41
